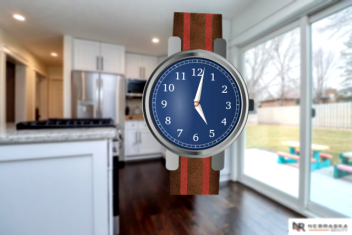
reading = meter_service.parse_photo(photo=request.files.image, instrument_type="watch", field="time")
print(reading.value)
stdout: 5:02
